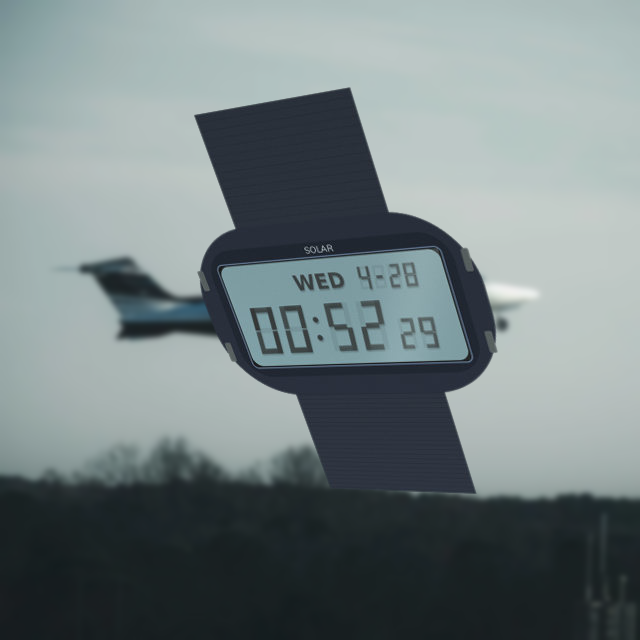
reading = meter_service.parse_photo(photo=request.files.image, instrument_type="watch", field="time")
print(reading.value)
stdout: 0:52:29
